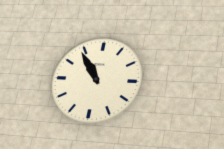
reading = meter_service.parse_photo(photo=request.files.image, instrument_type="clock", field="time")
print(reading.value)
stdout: 10:54
